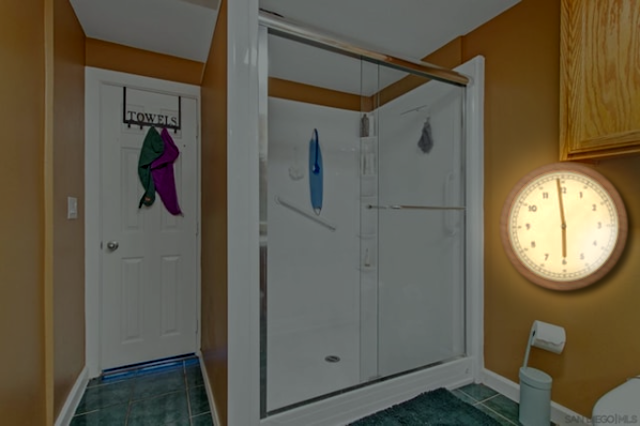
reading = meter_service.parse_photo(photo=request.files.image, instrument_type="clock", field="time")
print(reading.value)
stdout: 5:59
